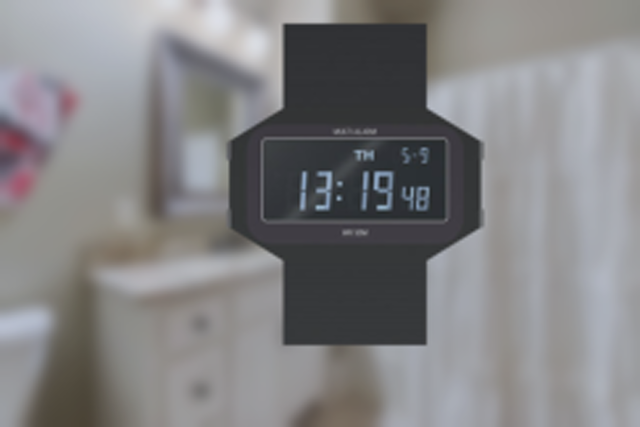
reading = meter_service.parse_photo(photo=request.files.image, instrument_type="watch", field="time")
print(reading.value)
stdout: 13:19:48
